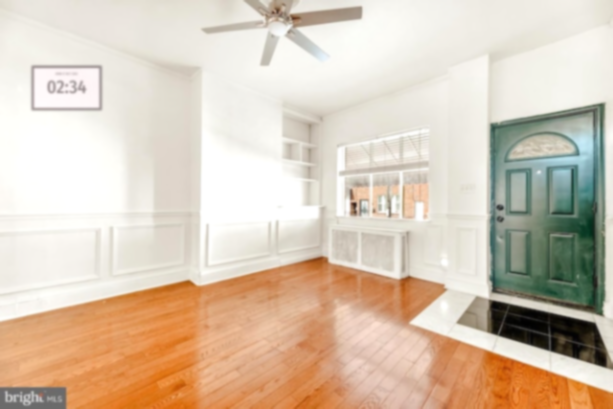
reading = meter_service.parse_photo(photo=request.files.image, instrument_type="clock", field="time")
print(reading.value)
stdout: 2:34
